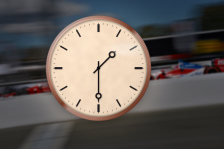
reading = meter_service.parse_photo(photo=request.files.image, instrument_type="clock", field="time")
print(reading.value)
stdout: 1:30
